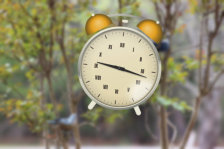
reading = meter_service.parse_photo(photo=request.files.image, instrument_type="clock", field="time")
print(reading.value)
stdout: 9:17
